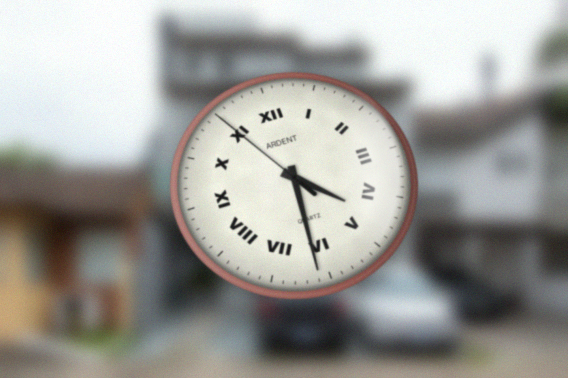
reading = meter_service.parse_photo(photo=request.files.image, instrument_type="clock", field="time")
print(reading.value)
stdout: 4:30:55
